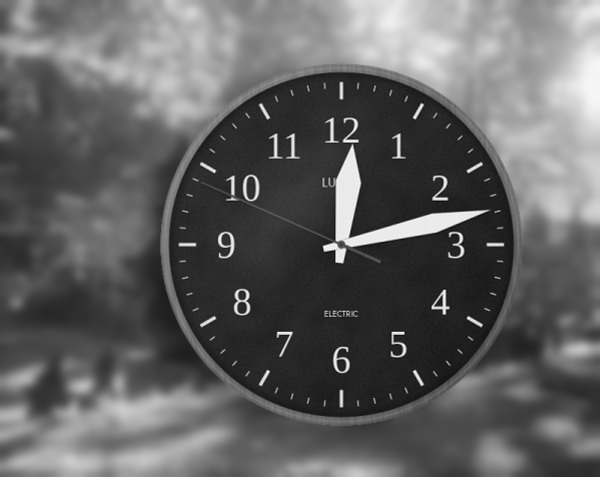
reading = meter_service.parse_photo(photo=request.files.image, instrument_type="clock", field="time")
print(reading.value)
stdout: 12:12:49
